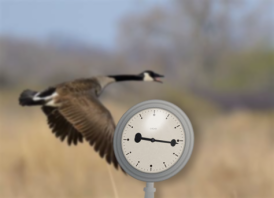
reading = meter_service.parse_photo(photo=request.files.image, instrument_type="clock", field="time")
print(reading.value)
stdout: 9:16
